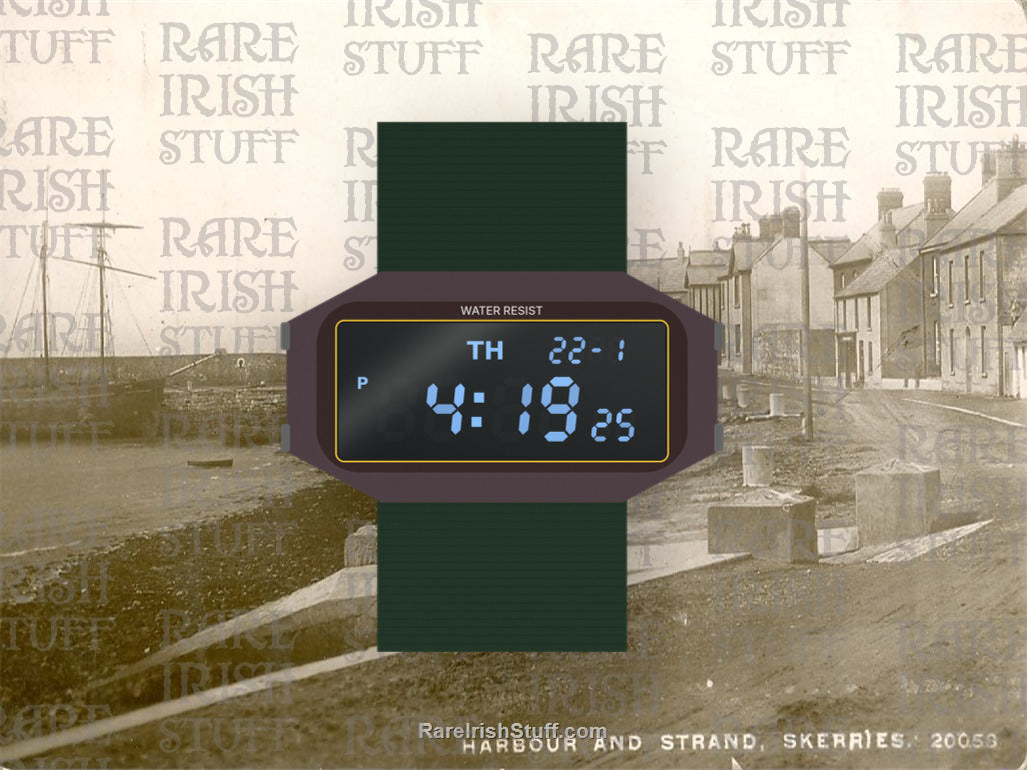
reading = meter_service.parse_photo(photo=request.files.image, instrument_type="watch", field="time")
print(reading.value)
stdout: 4:19:25
